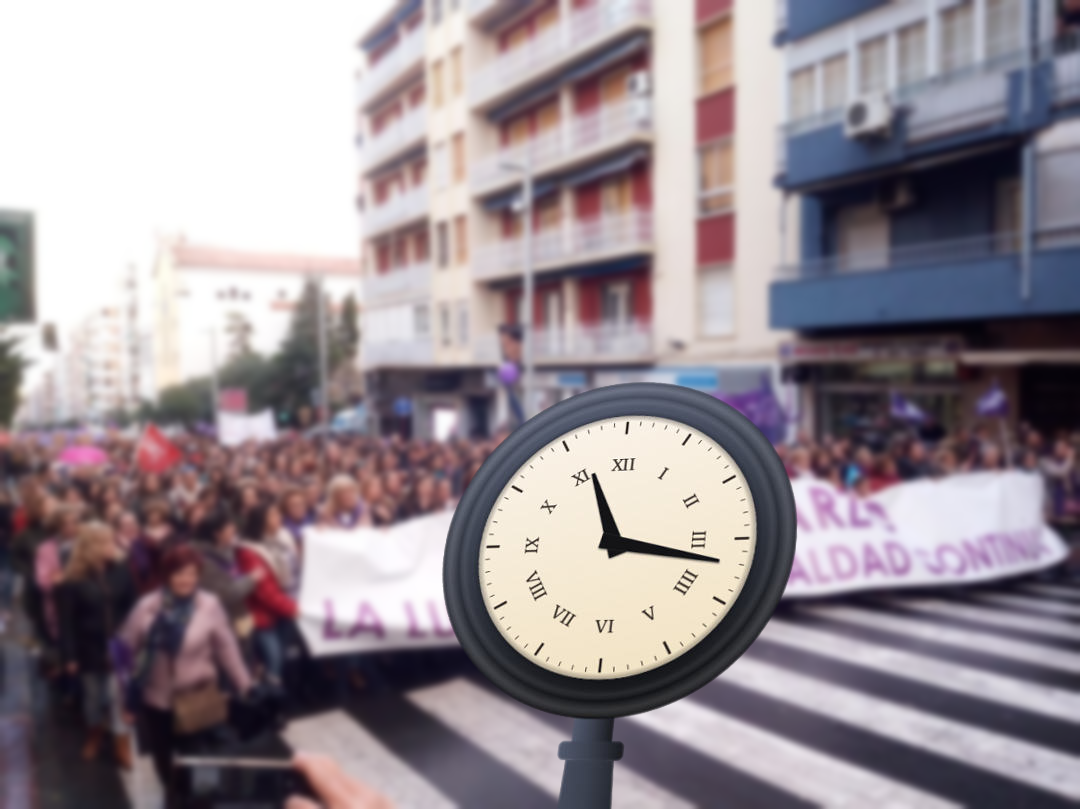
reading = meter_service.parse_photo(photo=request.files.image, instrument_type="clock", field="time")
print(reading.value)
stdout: 11:17
